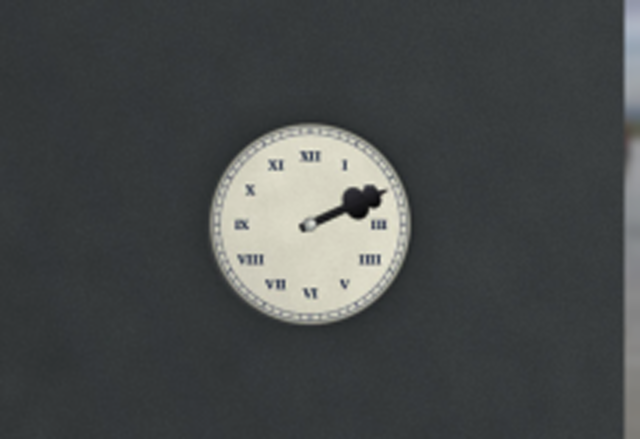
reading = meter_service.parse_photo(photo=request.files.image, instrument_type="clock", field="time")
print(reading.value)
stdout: 2:11
